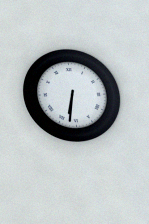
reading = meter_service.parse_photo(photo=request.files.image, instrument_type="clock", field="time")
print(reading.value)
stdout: 6:32
